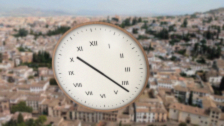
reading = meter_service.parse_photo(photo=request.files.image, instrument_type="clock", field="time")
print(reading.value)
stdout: 10:22
